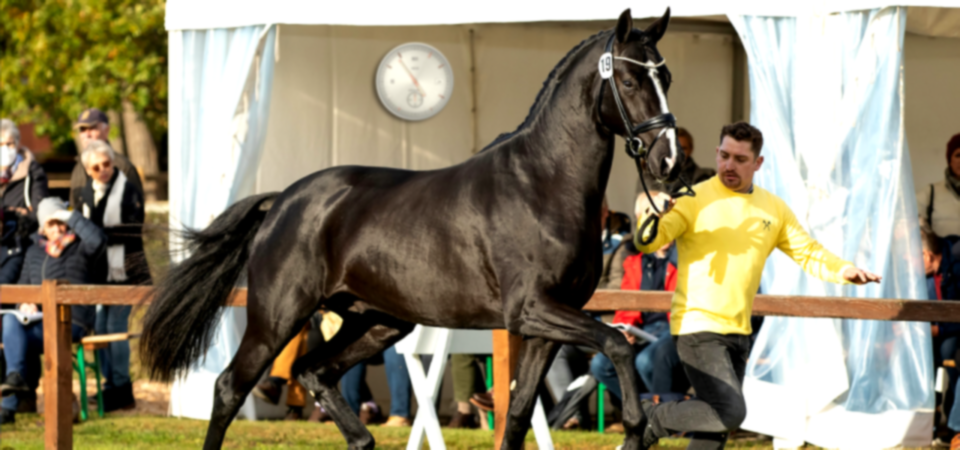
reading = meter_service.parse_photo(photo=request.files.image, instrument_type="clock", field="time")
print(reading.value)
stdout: 4:54
